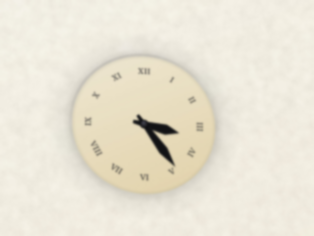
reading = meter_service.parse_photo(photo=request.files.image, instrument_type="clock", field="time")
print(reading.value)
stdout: 3:24
